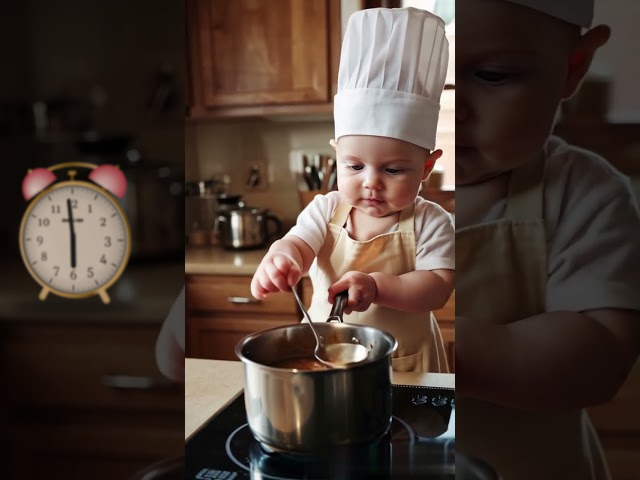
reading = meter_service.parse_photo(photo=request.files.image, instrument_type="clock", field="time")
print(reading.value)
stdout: 5:59
